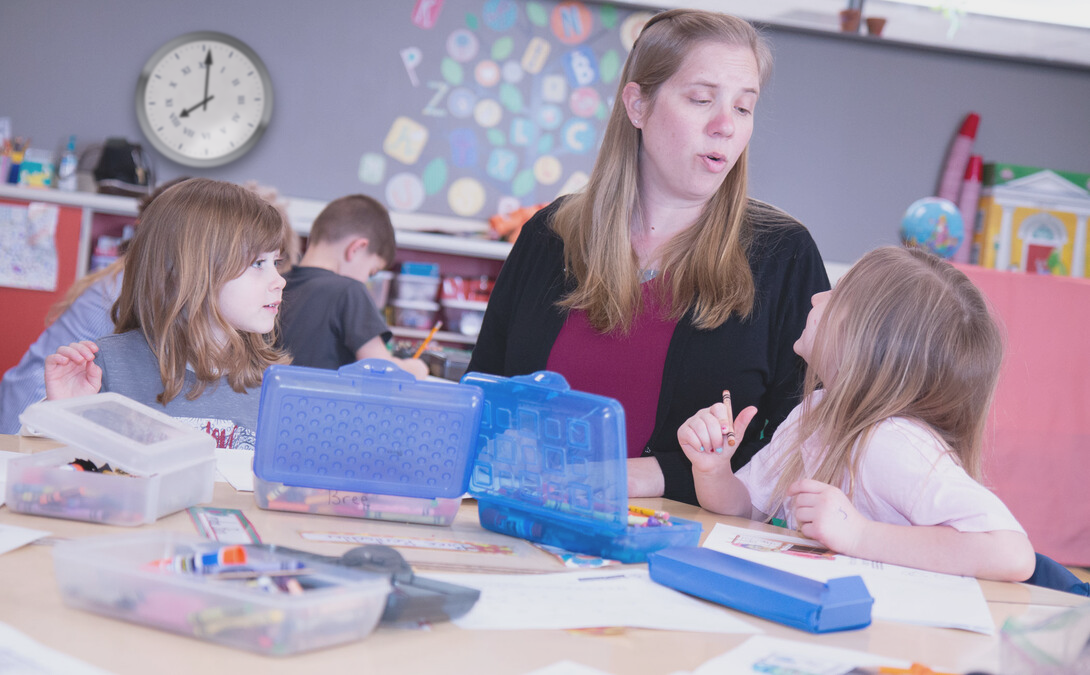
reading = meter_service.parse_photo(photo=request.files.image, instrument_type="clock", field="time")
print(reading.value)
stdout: 8:01
